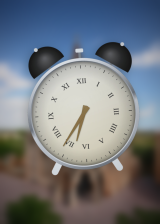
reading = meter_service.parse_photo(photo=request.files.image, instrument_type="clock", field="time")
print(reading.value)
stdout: 6:36
